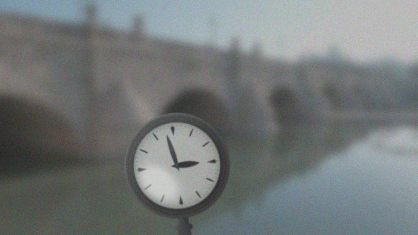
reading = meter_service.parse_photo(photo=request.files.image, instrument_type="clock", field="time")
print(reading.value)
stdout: 2:58
